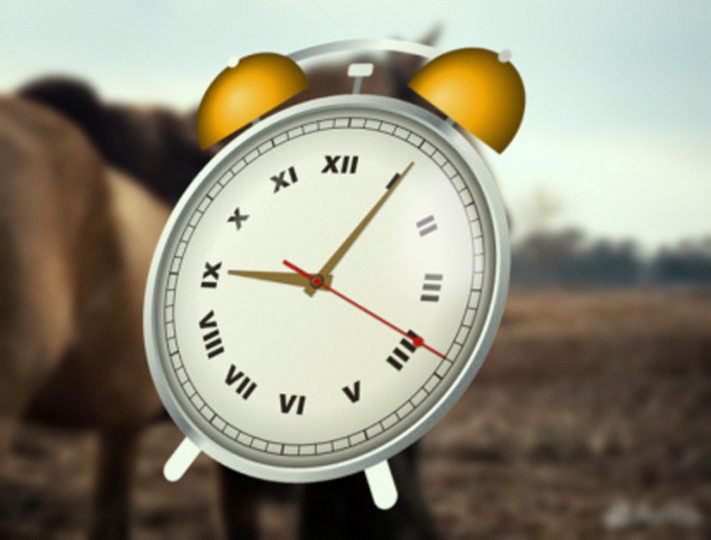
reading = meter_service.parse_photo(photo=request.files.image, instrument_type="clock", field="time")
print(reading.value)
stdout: 9:05:19
